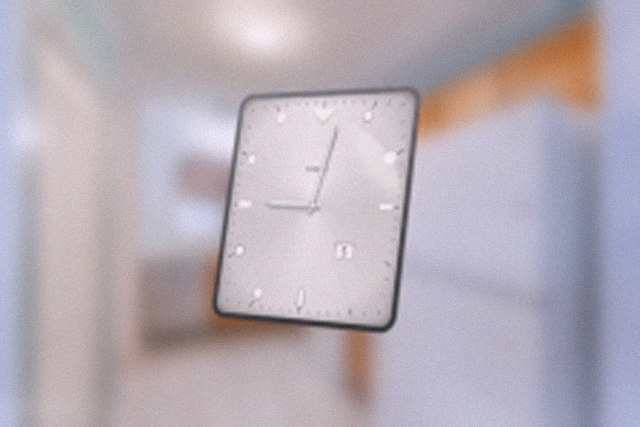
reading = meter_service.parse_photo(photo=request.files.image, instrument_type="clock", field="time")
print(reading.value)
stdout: 9:02
